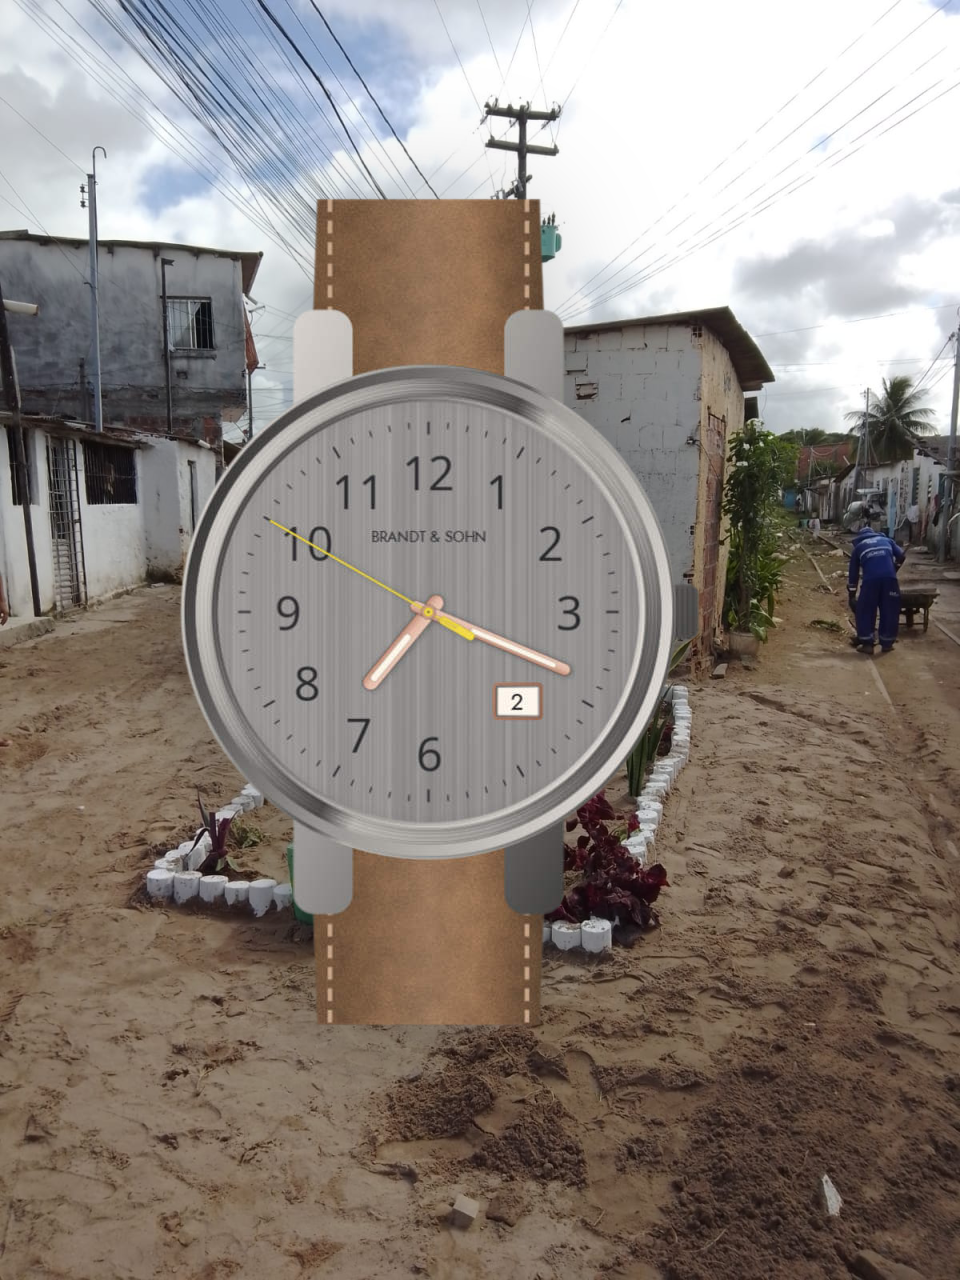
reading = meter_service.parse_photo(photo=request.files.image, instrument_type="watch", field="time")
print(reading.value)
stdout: 7:18:50
